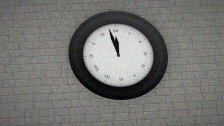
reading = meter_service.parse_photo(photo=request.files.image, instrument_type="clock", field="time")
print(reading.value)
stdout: 11:58
